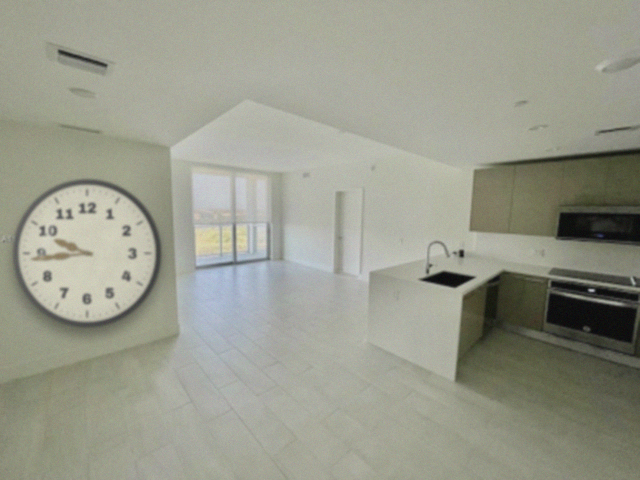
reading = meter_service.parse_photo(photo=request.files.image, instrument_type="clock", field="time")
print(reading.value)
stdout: 9:44
